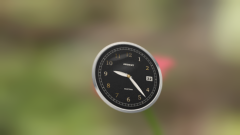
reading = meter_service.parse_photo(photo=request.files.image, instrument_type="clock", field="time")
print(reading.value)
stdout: 9:23
